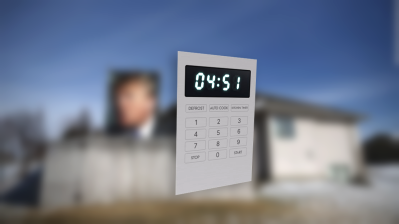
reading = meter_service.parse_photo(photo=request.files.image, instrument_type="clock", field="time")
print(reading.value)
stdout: 4:51
